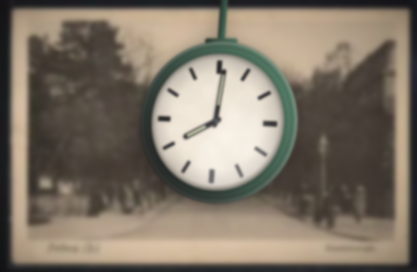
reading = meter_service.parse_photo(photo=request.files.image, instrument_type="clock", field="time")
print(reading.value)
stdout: 8:01
